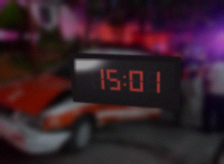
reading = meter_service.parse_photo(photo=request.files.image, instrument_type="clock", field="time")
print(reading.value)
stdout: 15:01
